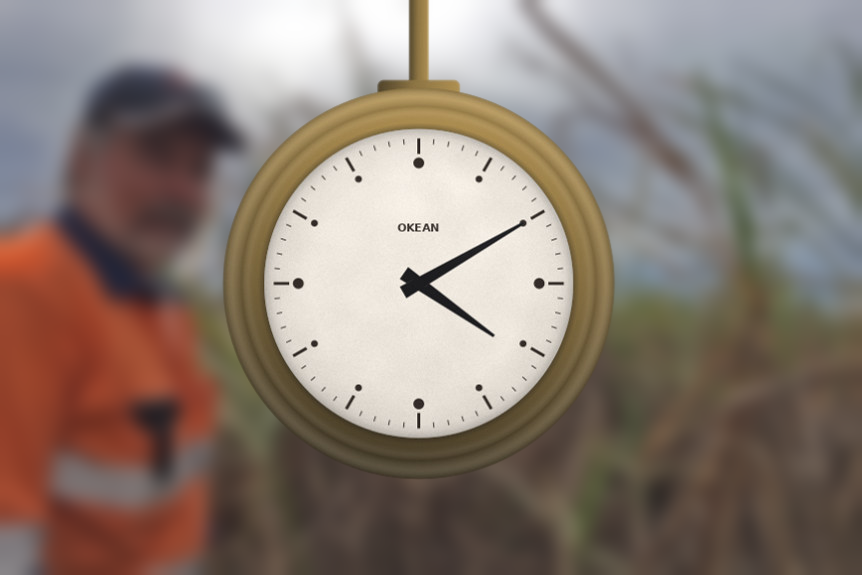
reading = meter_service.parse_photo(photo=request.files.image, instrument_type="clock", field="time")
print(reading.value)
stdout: 4:10
